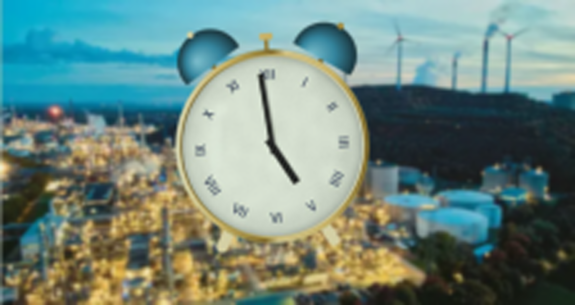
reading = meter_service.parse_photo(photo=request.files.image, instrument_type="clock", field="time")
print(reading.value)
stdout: 4:59
